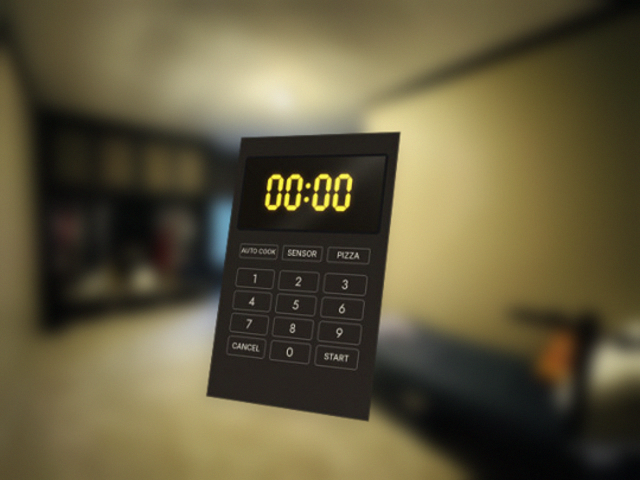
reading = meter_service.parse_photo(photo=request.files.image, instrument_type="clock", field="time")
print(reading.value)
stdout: 0:00
